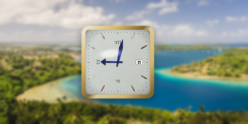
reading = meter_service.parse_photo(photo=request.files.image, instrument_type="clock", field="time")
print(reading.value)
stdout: 9:02
